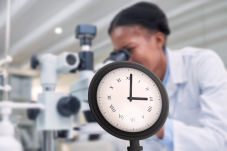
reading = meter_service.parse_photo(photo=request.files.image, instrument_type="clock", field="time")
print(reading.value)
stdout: 3:01
